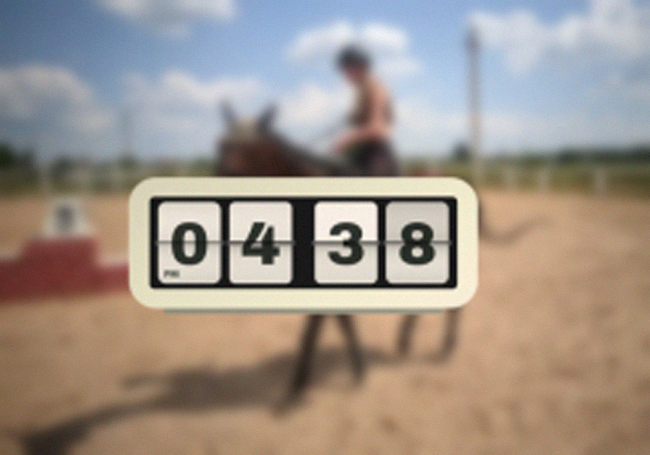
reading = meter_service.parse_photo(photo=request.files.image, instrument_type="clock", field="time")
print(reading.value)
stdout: 4:38
